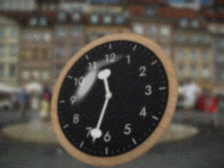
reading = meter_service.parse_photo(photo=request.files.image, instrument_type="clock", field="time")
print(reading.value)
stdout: 11:33
